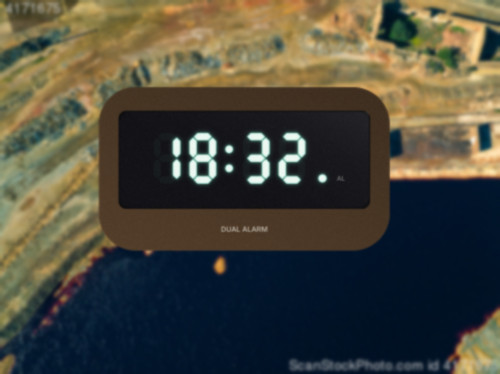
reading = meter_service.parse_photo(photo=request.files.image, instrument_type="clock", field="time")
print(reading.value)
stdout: 18:32
